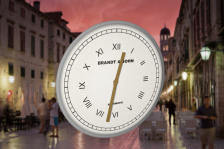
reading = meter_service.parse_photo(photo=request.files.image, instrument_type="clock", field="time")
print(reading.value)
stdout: 12:32
